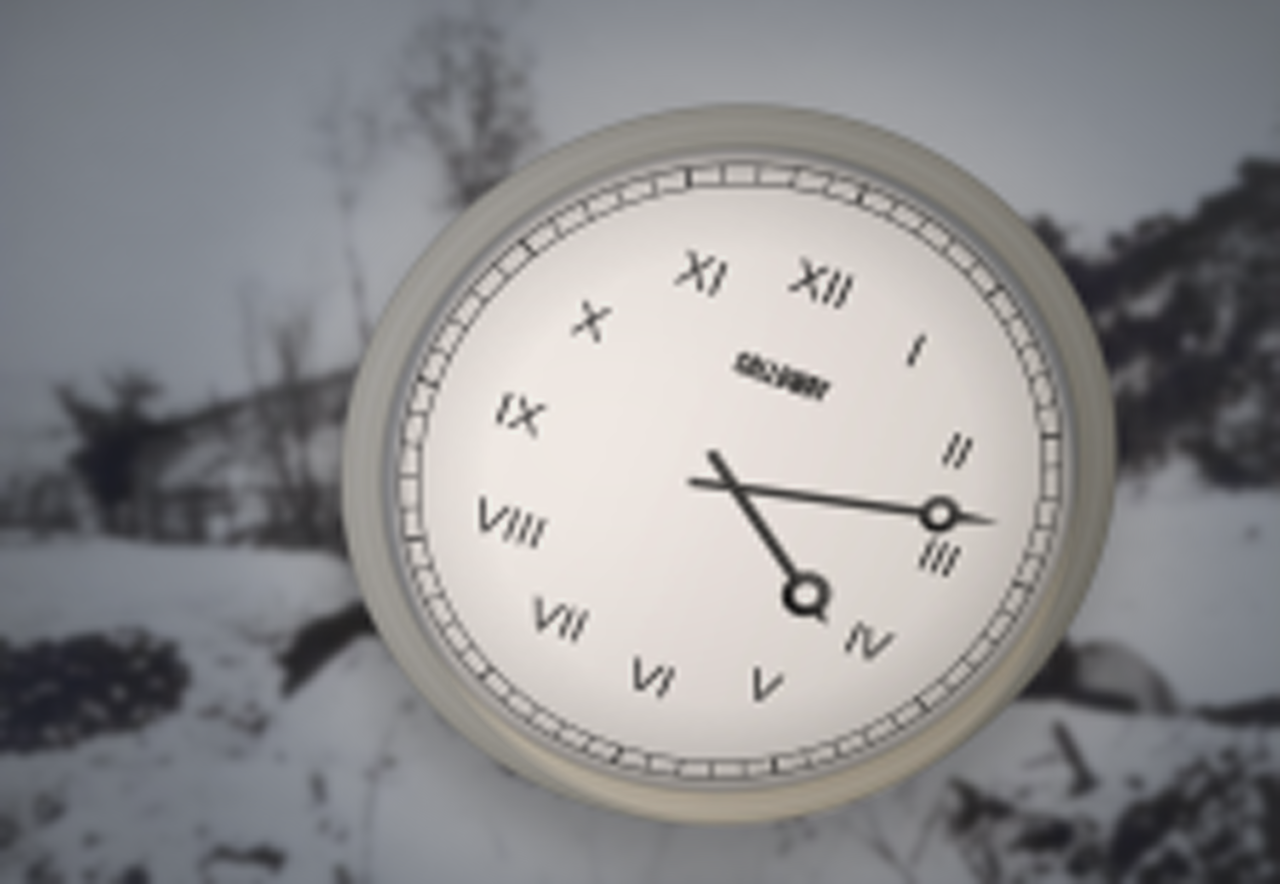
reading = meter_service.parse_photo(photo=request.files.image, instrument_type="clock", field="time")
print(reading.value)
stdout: 4:13
